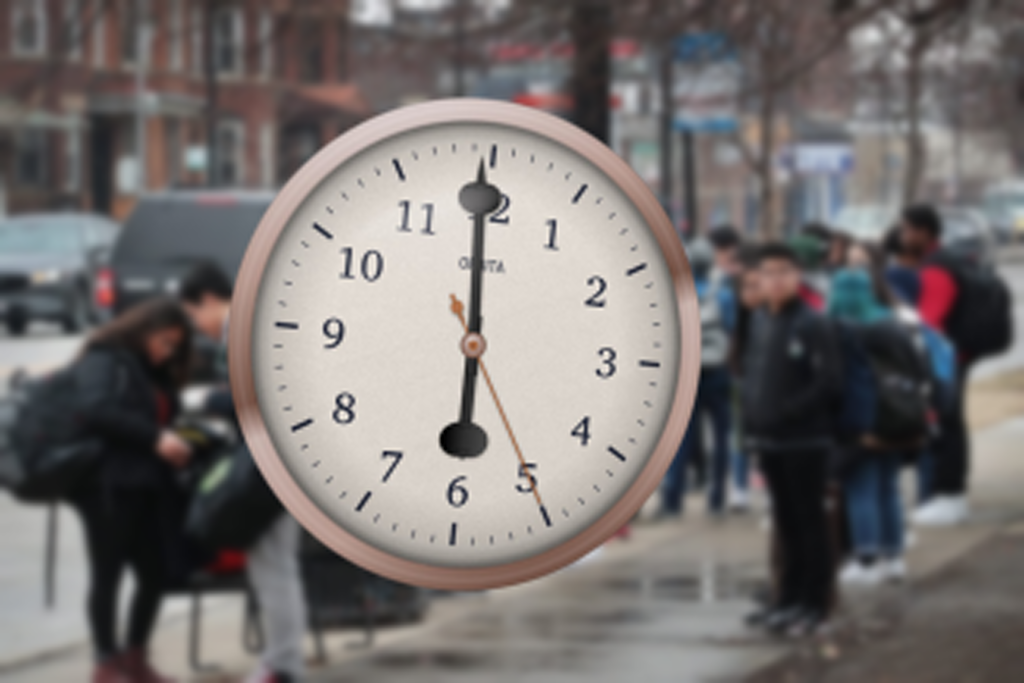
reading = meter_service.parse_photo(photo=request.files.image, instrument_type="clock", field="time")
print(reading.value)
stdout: 5:59:25
